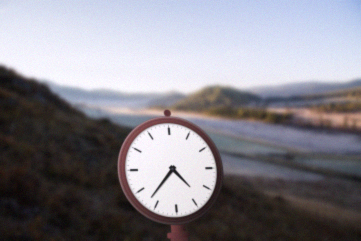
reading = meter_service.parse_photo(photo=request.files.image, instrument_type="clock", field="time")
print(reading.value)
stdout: 4:37
